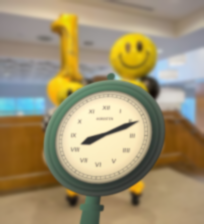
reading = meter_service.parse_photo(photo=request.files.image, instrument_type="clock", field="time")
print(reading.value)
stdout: 8:11
